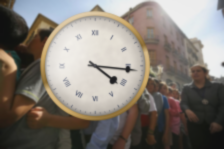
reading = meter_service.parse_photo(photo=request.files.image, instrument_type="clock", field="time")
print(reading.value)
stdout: 4:16
